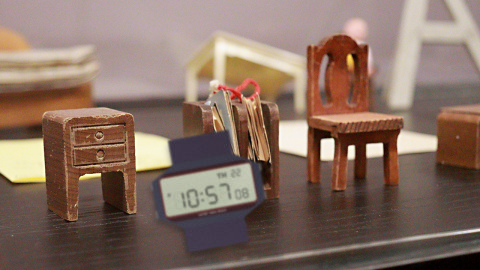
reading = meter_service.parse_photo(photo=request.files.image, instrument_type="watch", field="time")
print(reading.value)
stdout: 10:57
